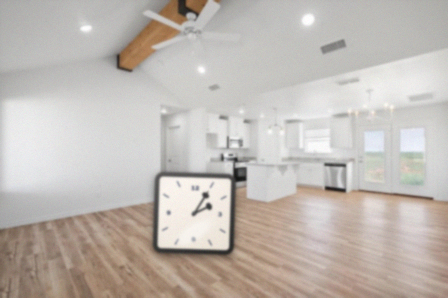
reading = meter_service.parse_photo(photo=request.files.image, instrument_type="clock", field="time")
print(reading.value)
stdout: 2:05
